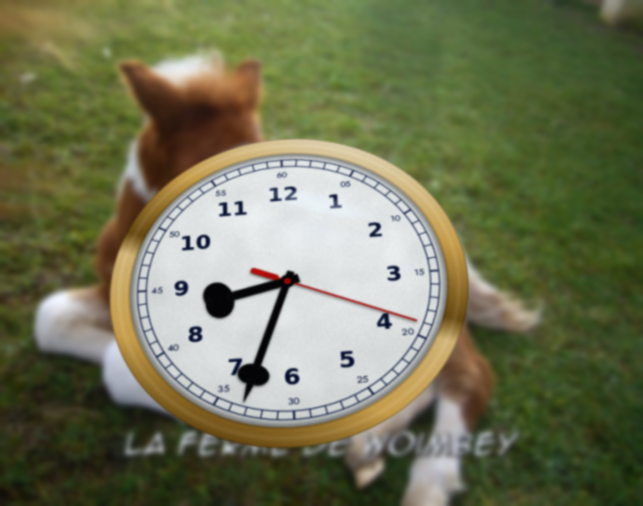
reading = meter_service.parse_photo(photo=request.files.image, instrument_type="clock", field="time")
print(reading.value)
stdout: 8:33:19
